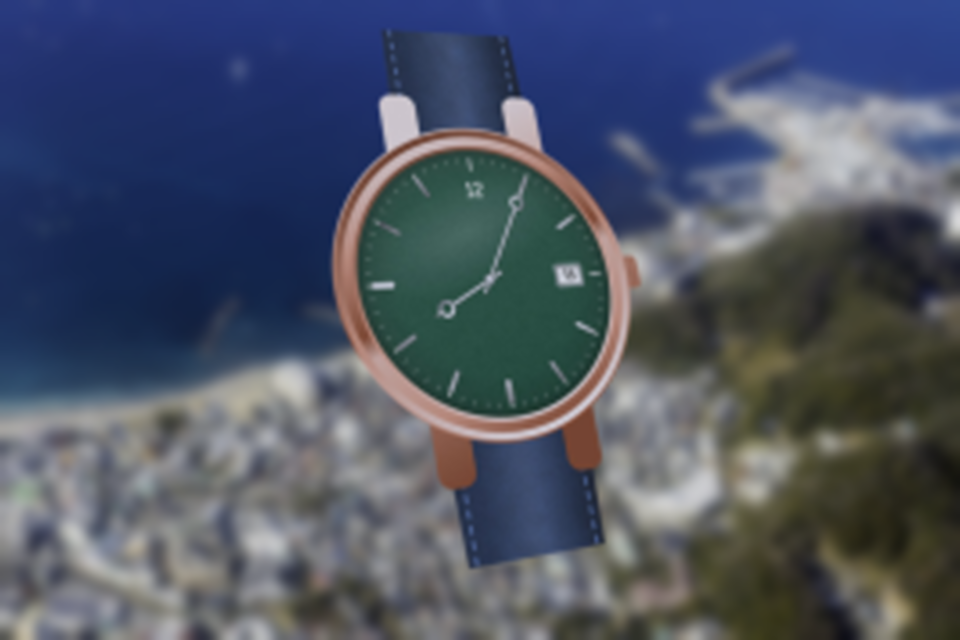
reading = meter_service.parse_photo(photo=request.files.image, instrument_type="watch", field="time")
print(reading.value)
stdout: 8:05
